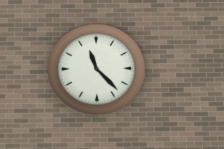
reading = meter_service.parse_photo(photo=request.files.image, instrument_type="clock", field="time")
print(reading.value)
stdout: 11:23
